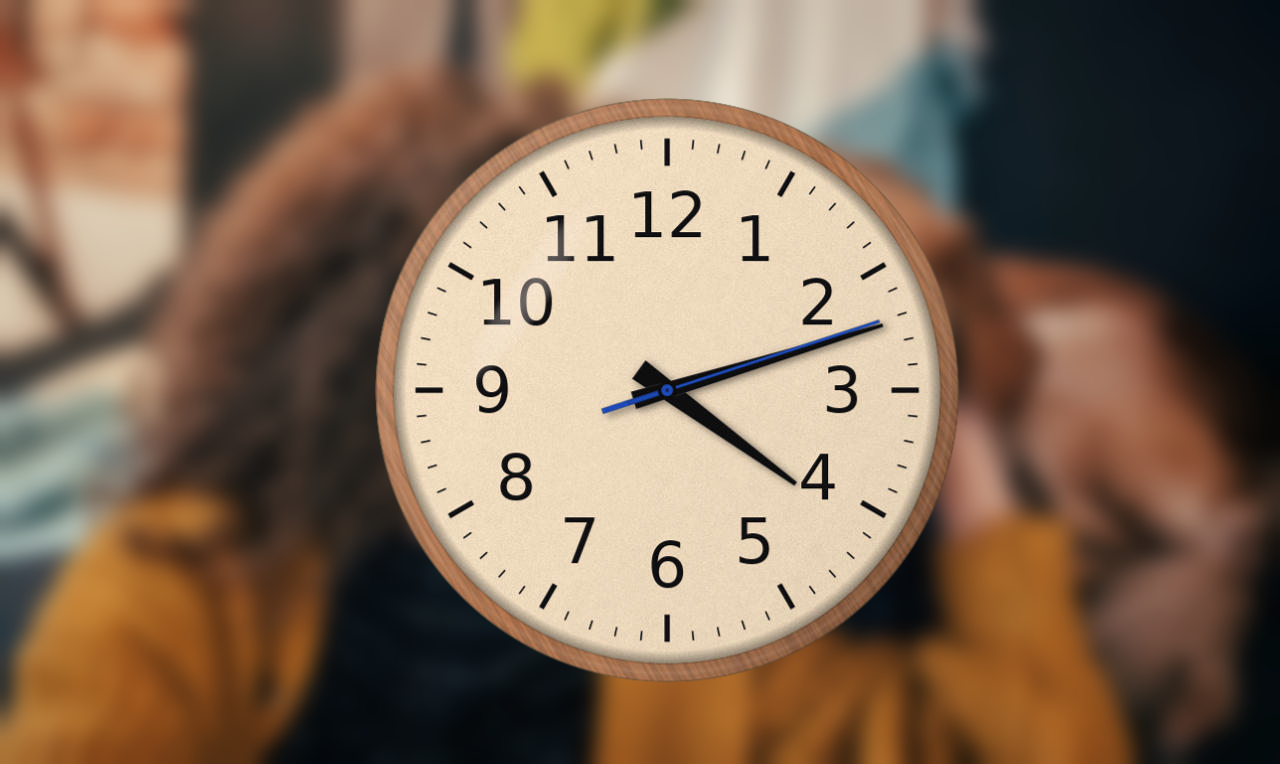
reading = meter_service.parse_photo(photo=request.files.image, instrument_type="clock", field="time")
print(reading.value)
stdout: 4:12:12
